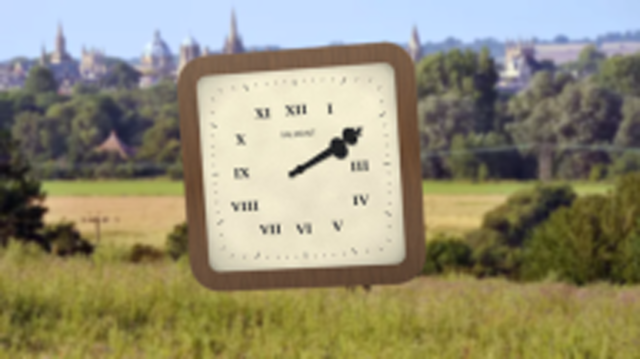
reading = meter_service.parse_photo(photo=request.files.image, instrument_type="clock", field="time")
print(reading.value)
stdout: 2:10
